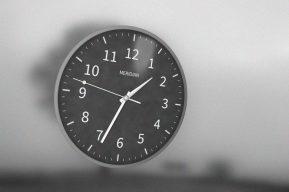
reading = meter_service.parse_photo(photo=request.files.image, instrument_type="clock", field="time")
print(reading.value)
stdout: 1:33:47
